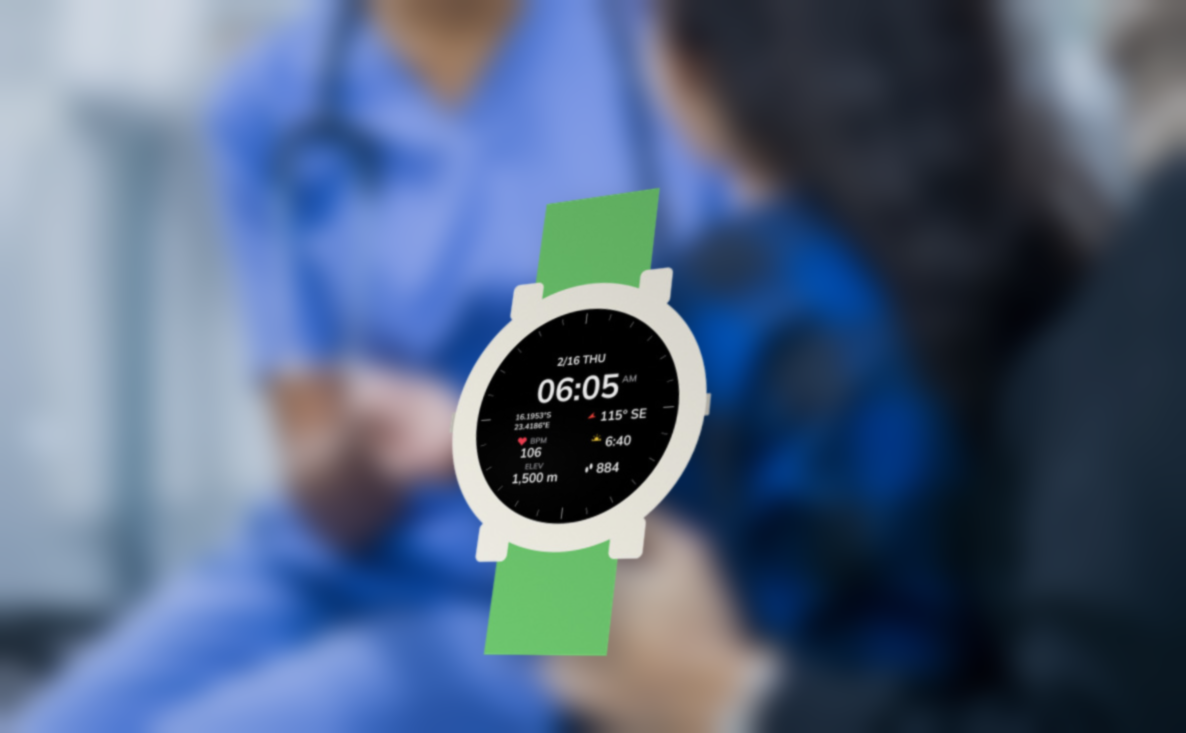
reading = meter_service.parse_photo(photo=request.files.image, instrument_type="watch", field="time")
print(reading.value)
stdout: 6:05
